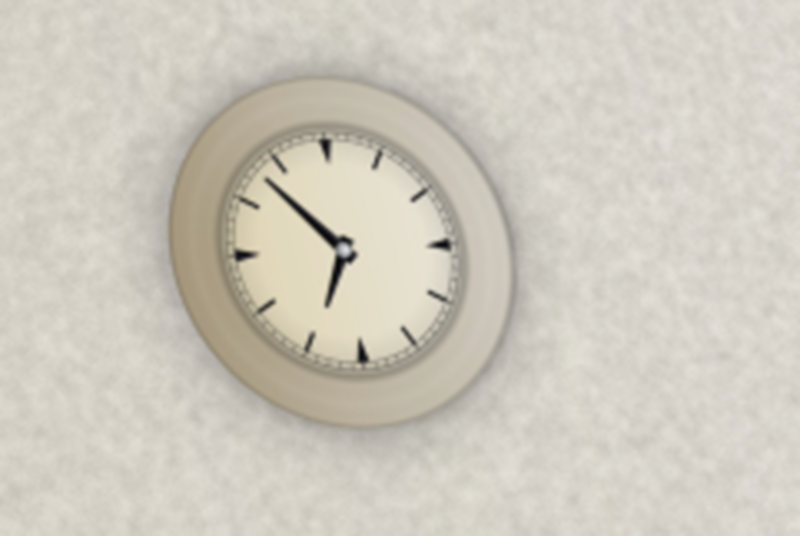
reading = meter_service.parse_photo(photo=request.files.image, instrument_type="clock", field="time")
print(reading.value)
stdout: 6:53
